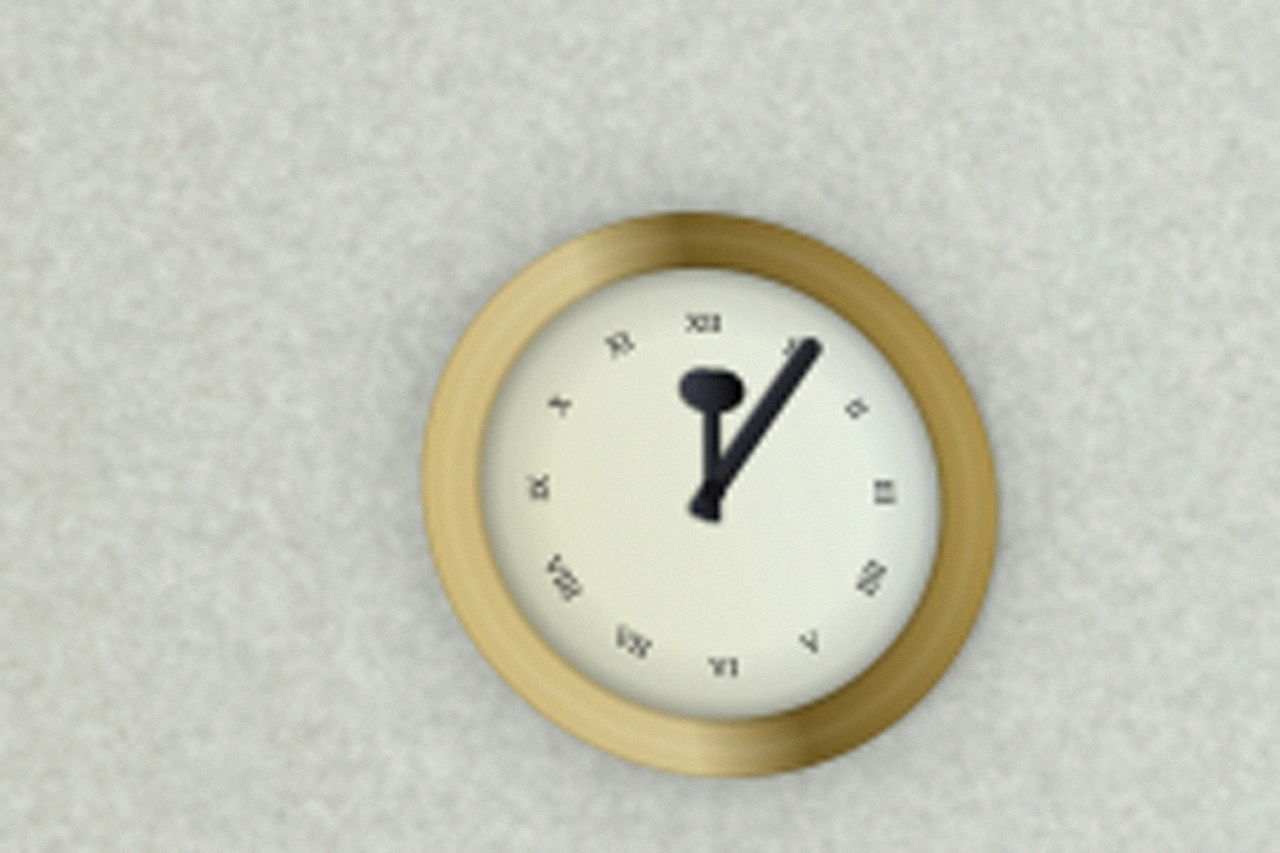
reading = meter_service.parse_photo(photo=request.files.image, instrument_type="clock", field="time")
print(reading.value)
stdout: 12:06
